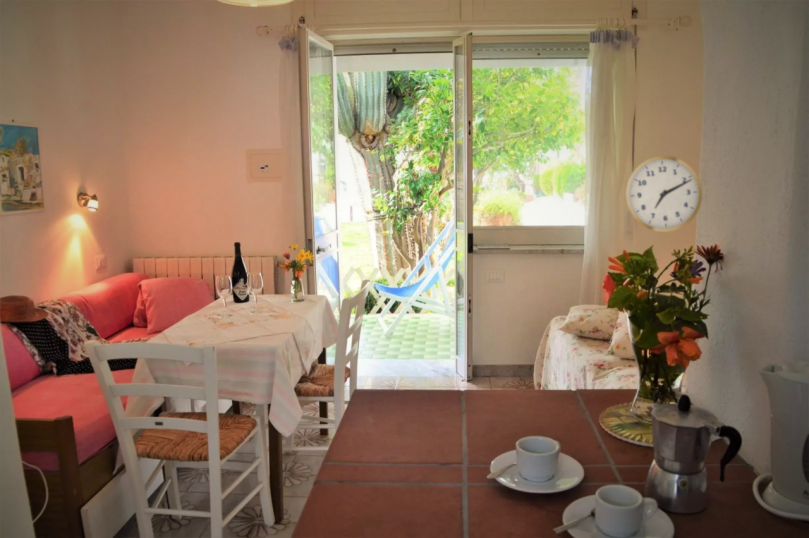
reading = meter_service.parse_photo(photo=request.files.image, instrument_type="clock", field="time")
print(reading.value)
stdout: 7:11
